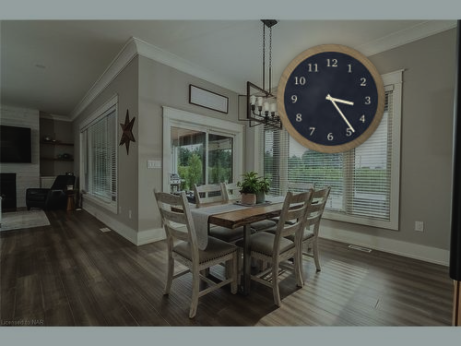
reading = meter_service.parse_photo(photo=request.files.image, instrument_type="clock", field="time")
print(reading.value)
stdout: 3:24
